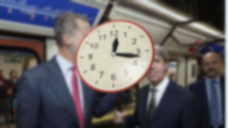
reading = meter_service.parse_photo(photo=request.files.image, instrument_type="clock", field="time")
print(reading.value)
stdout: 12:17
